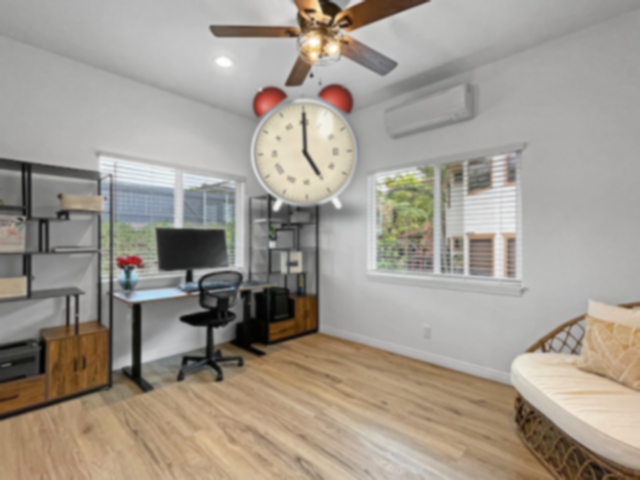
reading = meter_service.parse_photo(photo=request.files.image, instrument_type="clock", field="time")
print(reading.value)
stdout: 5:00
